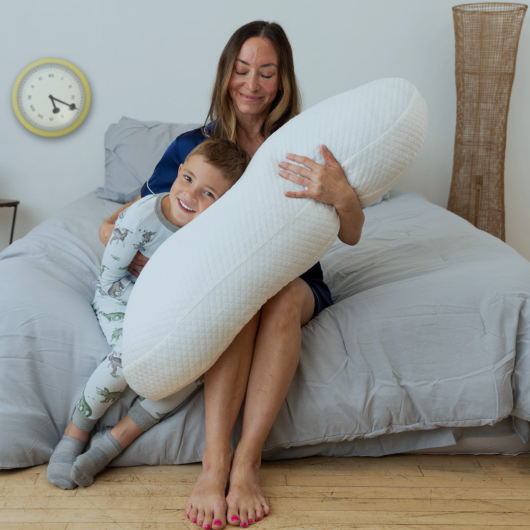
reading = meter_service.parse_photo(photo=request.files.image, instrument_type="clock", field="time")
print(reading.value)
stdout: 5:19
